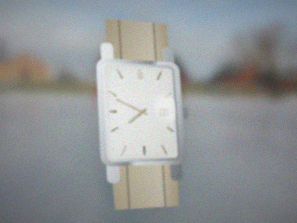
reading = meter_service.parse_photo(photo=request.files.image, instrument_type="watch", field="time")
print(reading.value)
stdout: 7:49
